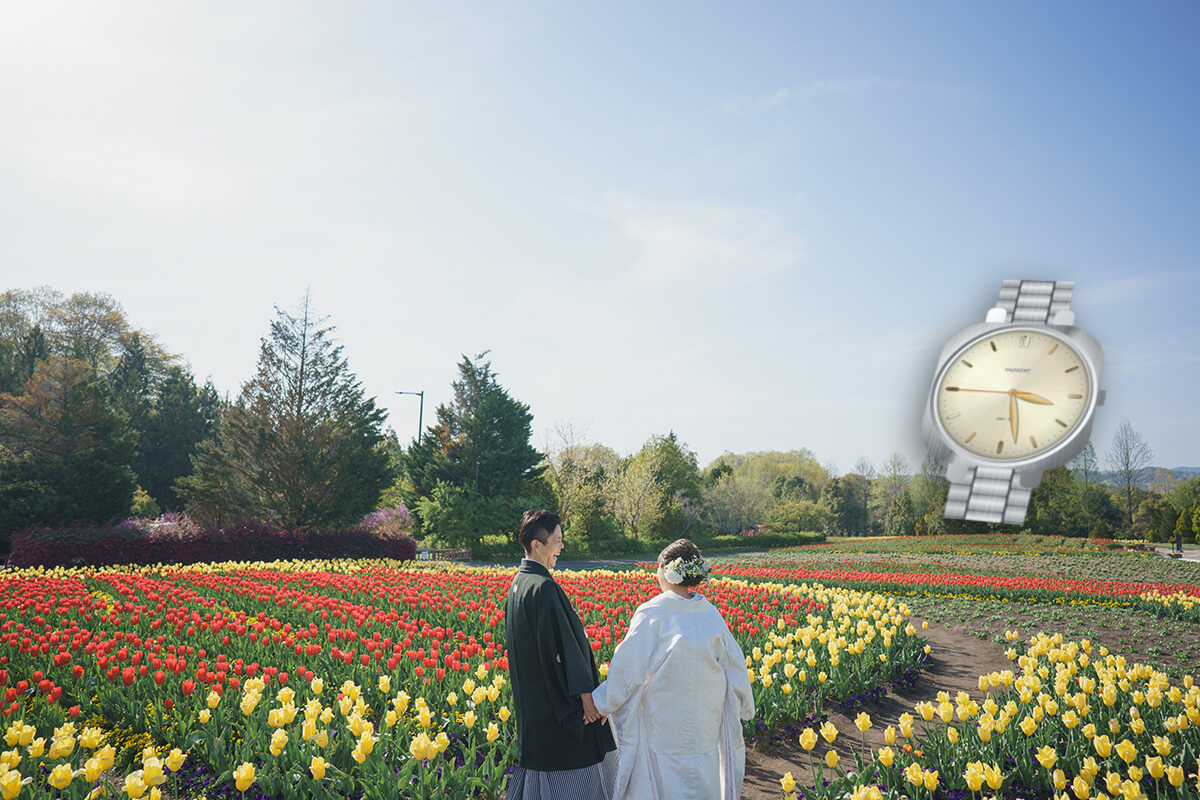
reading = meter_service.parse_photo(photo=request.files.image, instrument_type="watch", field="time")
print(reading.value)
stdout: 3:27:45
